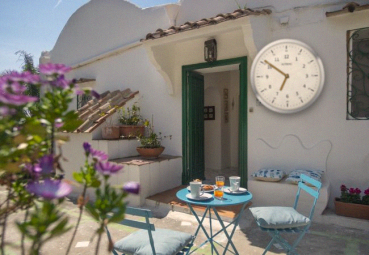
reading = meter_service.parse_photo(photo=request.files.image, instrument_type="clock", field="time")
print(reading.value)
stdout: 6:51
